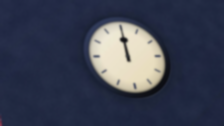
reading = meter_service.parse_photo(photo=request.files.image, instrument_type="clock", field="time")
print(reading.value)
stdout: 12:00
